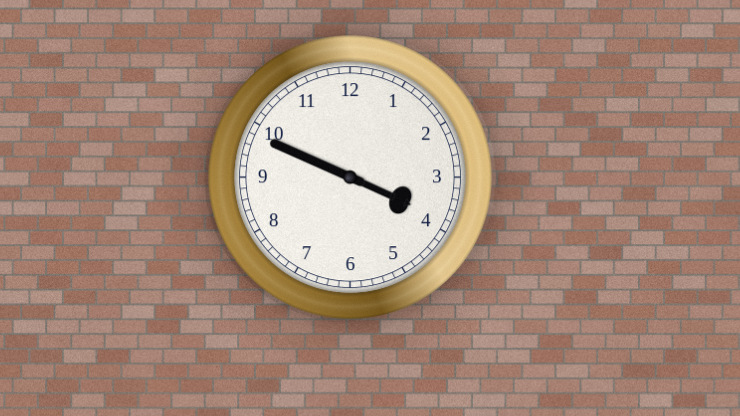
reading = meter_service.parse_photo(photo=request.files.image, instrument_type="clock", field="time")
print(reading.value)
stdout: 3:49
